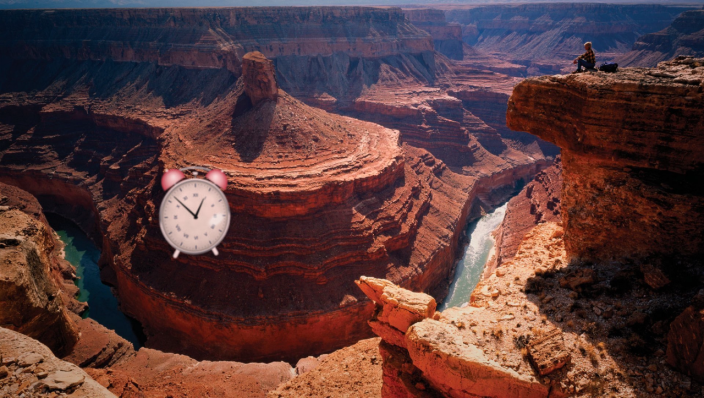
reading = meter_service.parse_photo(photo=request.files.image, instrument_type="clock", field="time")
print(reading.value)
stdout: 12:52
